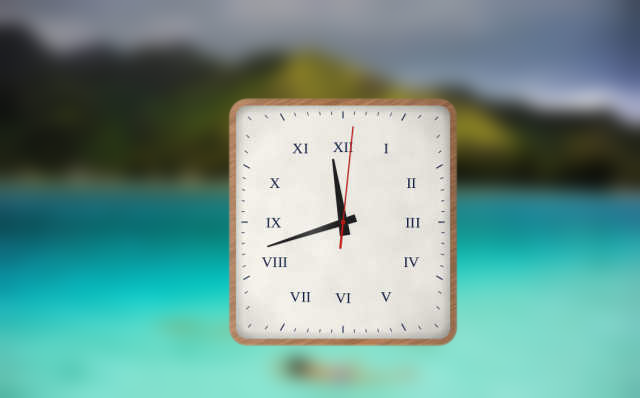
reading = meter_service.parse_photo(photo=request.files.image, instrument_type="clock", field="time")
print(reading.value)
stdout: 11:42:01
